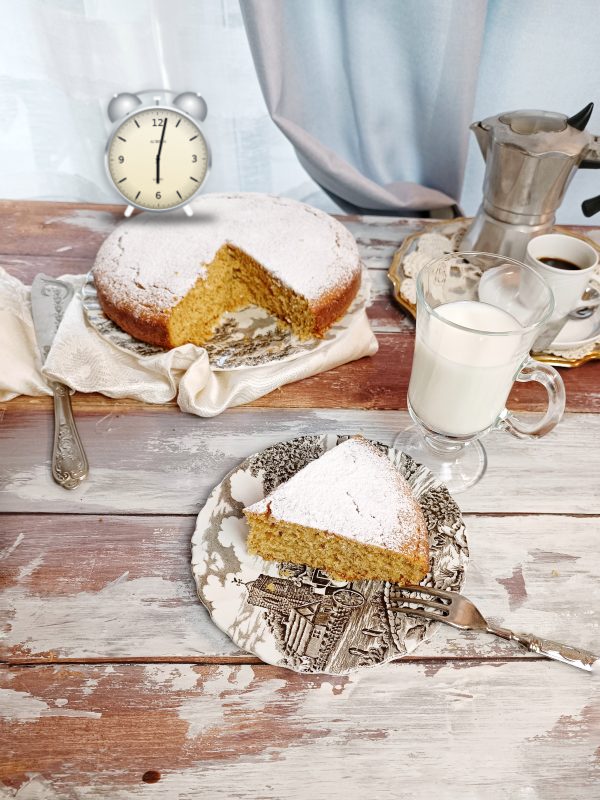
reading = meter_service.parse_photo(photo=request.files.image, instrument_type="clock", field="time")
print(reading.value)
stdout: 6:02
